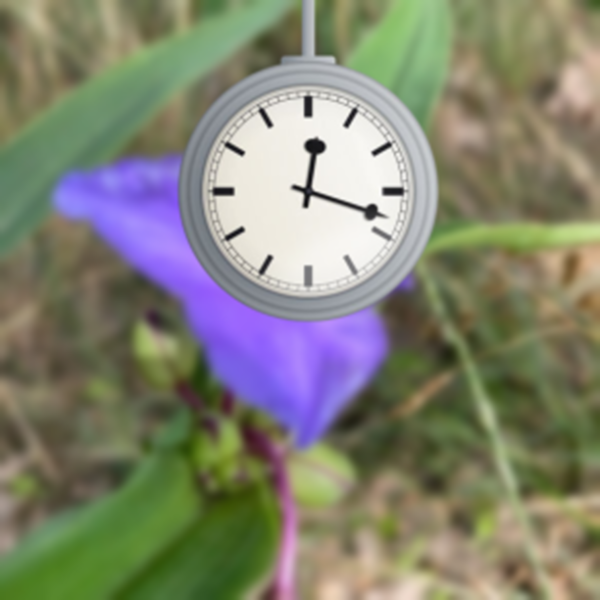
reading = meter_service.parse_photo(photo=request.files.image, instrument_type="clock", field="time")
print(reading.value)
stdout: 12:18
